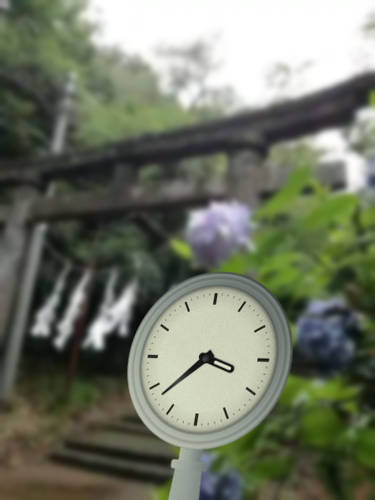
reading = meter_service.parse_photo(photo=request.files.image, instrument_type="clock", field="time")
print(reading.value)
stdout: 3:38
